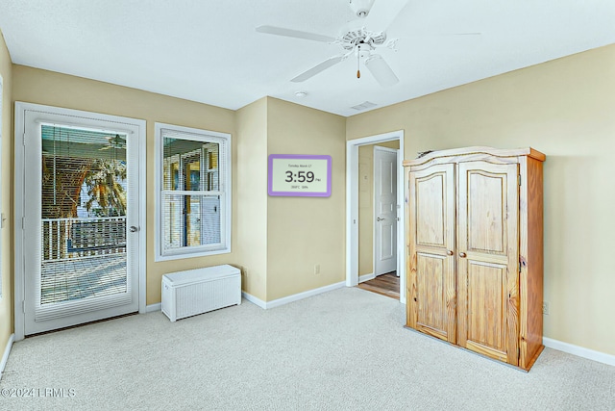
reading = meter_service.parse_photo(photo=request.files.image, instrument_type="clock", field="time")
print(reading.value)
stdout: 3:59
